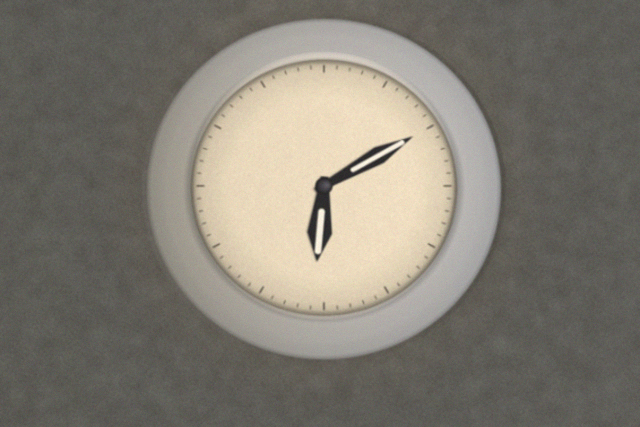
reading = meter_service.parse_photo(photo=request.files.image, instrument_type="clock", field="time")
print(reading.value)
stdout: 6:10
